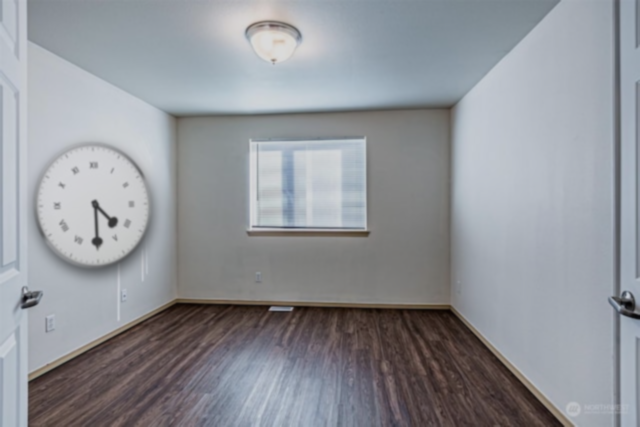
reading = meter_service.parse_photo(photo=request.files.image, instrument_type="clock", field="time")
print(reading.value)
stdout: 4:30
